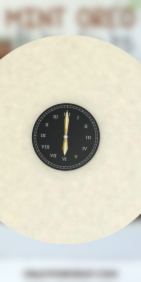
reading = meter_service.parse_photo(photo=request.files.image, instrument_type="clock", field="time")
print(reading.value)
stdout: 6:00
